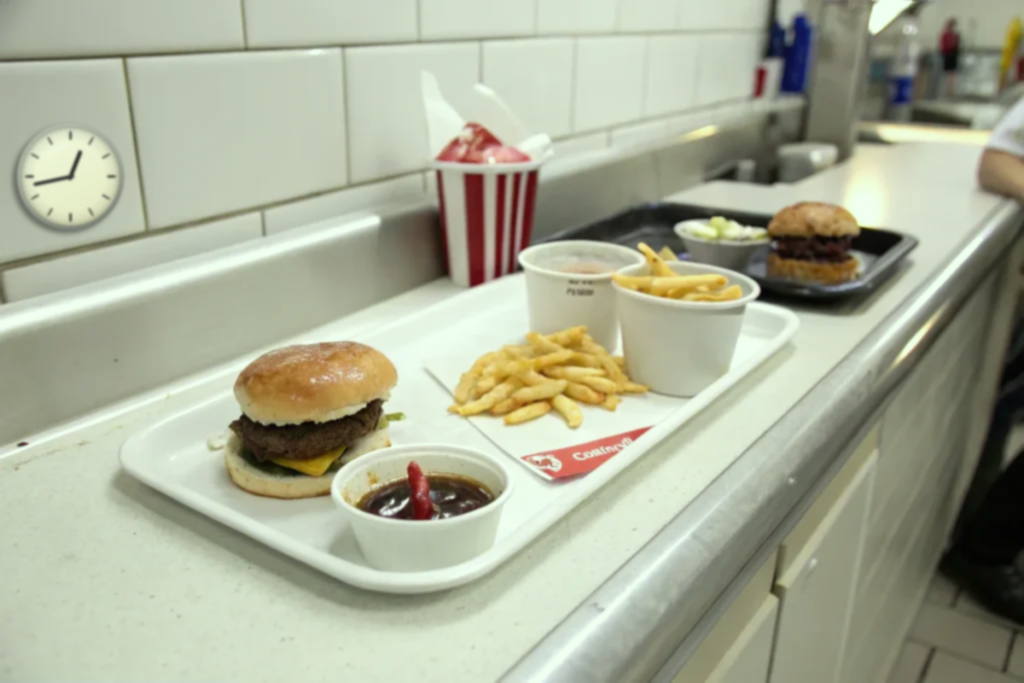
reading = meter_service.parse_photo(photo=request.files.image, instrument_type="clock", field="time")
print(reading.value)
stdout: 12:43
